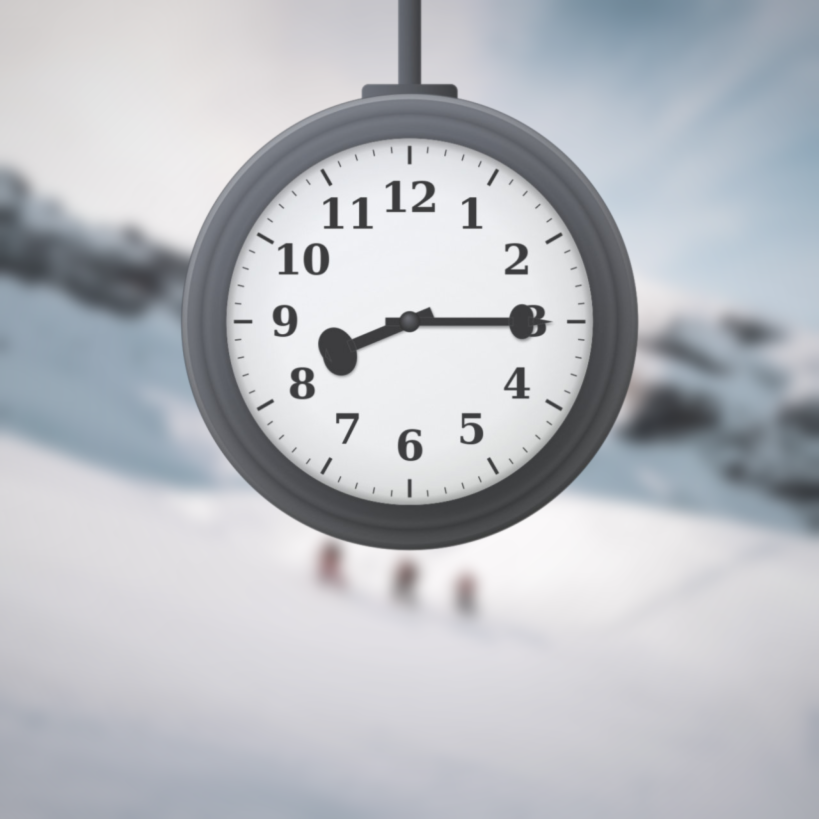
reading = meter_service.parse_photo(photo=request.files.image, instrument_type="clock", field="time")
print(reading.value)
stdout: 8:15
